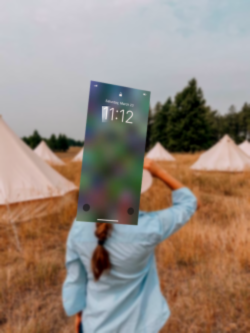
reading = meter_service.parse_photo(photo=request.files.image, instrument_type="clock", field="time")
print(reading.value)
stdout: 11:12
